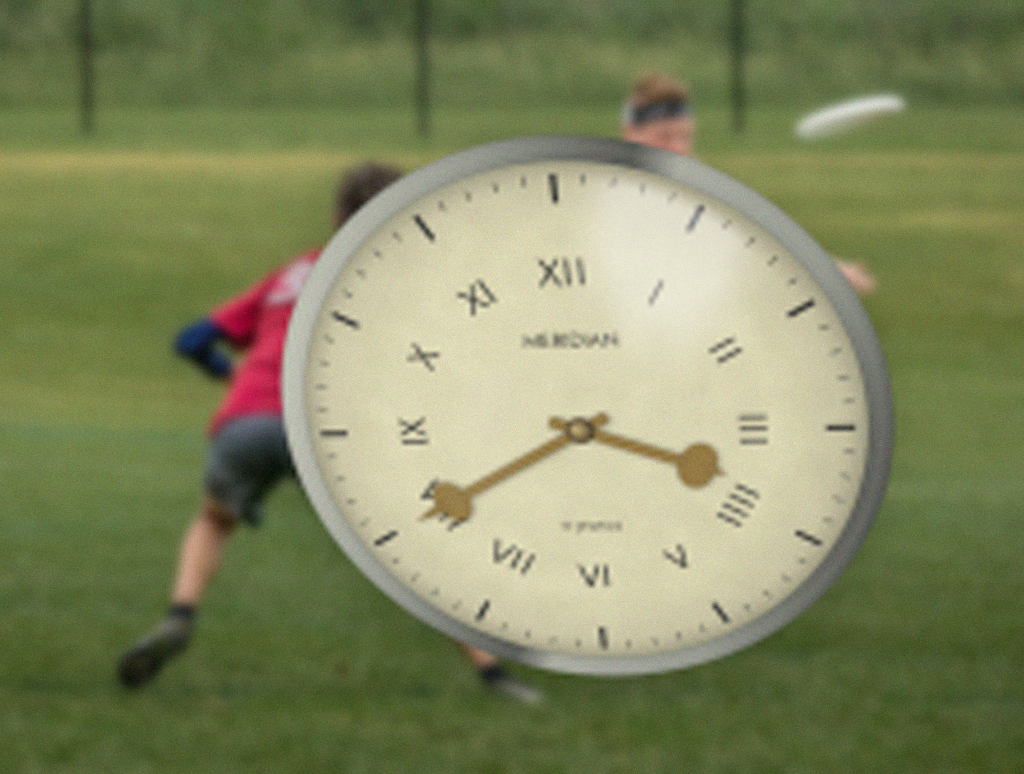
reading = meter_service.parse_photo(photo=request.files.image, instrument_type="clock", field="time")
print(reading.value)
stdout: 3:40
